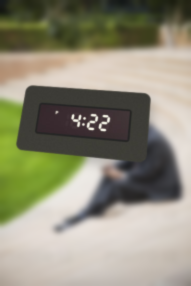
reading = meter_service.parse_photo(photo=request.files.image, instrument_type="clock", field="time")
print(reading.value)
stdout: 4:22
